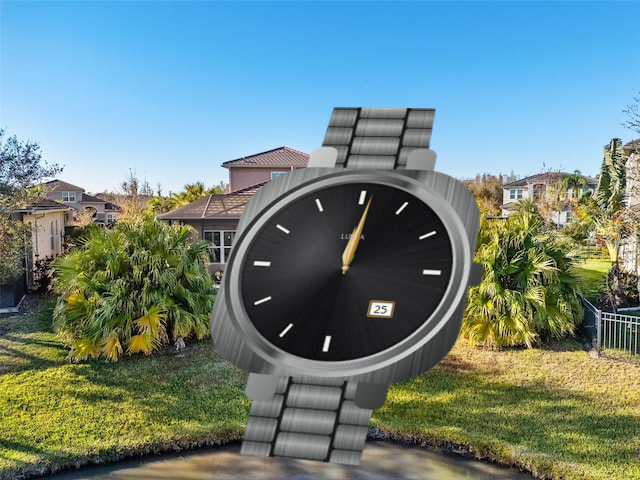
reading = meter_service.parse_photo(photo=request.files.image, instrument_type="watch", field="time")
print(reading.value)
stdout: 12:01
